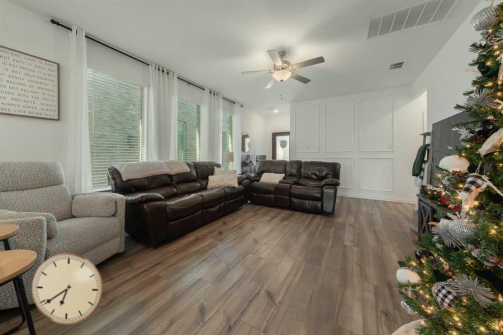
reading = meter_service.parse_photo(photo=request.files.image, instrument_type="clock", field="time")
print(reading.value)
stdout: 6:39
